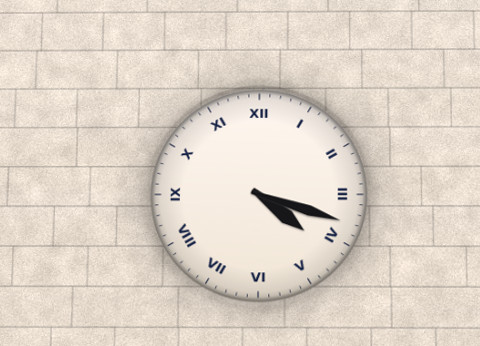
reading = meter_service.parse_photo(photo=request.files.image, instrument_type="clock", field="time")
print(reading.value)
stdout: 4:18
